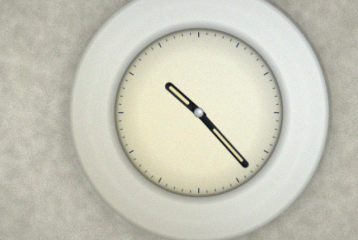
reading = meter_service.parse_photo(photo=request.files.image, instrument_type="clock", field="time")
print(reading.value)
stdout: 10:23
